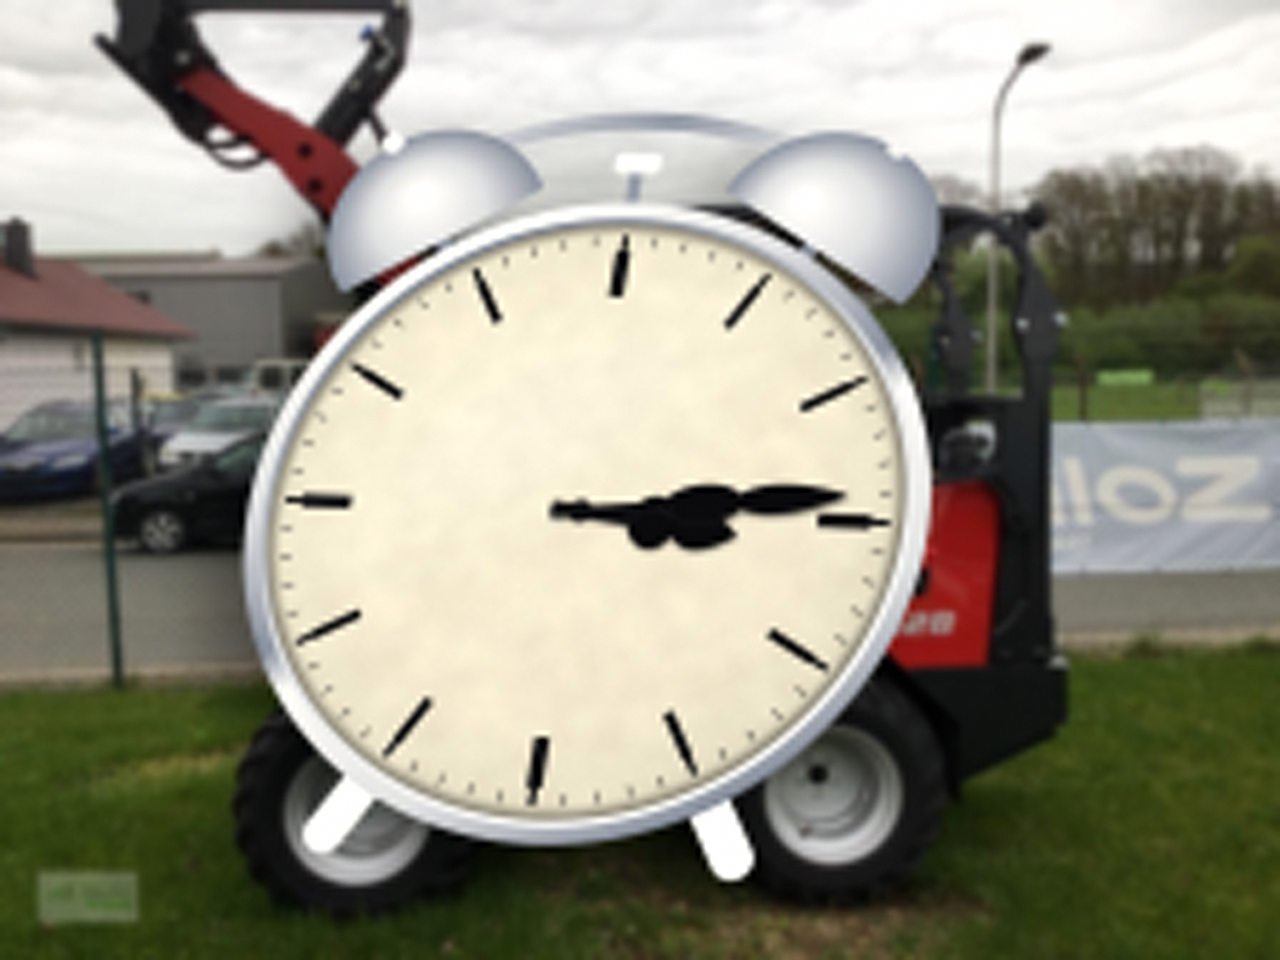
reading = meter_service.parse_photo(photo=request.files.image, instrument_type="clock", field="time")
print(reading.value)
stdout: 3:14
